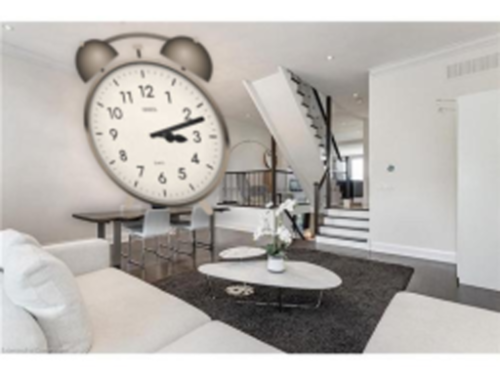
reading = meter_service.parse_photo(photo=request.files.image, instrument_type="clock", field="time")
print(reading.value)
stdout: 3:12
